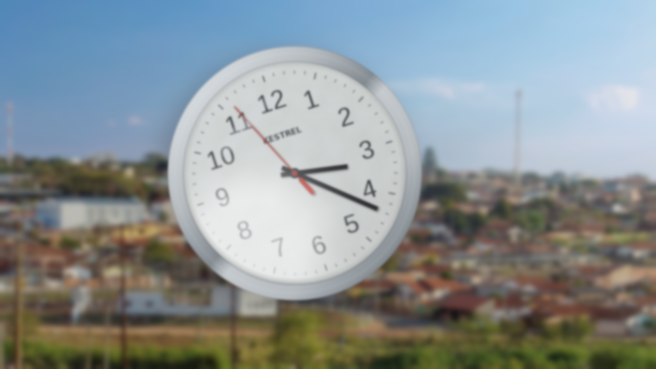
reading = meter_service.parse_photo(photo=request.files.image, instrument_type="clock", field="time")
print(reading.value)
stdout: 3:21:56
